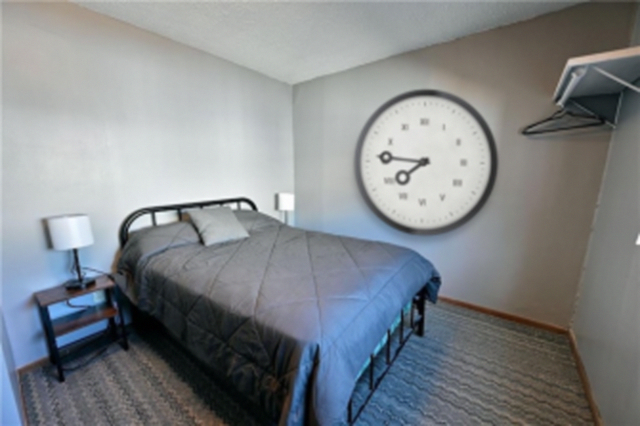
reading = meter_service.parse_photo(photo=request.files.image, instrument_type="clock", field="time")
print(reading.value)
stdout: 7:46
